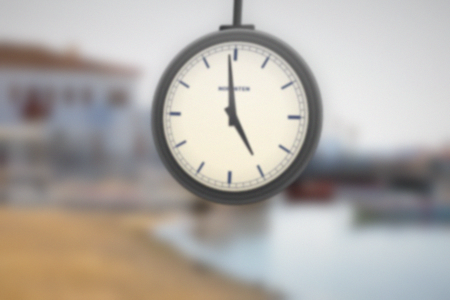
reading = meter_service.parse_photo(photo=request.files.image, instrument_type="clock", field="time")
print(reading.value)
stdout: 4:59
